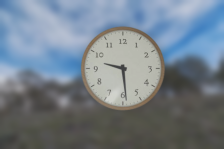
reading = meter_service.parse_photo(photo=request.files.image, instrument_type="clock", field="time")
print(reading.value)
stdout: 9:29
